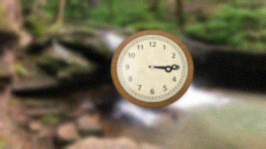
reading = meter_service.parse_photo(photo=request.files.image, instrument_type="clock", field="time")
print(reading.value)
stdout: 3:15
